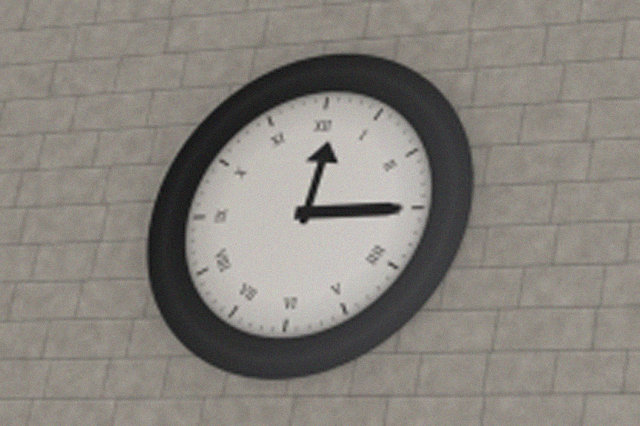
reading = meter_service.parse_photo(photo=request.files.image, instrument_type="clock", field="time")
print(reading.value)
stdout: 12:15
